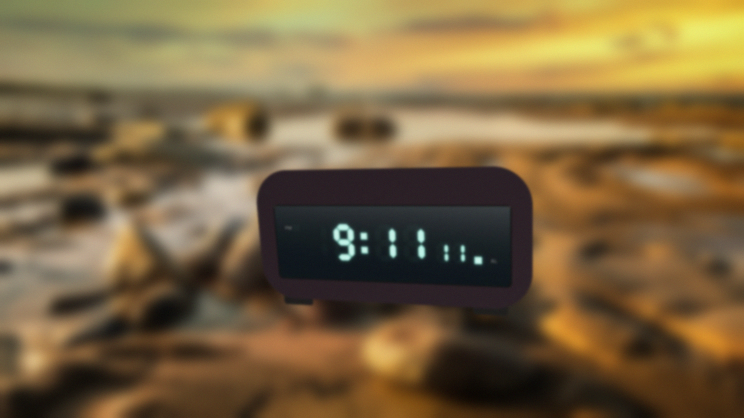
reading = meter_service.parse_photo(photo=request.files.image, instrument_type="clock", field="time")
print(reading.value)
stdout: 9:11:11
